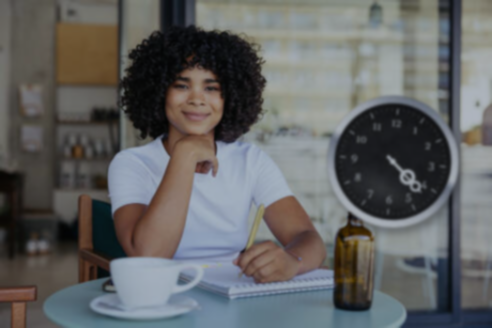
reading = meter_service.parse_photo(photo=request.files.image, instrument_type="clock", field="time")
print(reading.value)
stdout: 4:22
